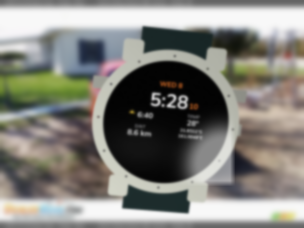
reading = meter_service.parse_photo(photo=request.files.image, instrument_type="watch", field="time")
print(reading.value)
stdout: 5:28
